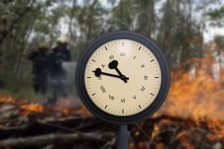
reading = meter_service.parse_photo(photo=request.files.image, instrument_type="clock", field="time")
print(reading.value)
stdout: 10:47
